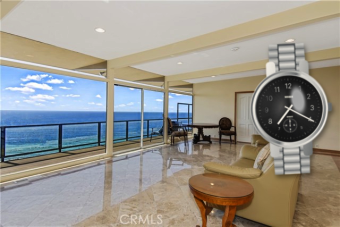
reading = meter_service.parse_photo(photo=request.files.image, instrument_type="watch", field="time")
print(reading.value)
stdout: 7:20
